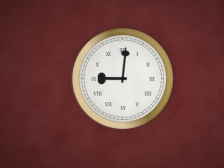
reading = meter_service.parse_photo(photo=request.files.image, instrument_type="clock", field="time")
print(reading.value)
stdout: 9:01
